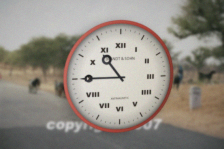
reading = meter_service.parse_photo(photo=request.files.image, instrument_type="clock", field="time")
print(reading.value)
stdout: 10:45
